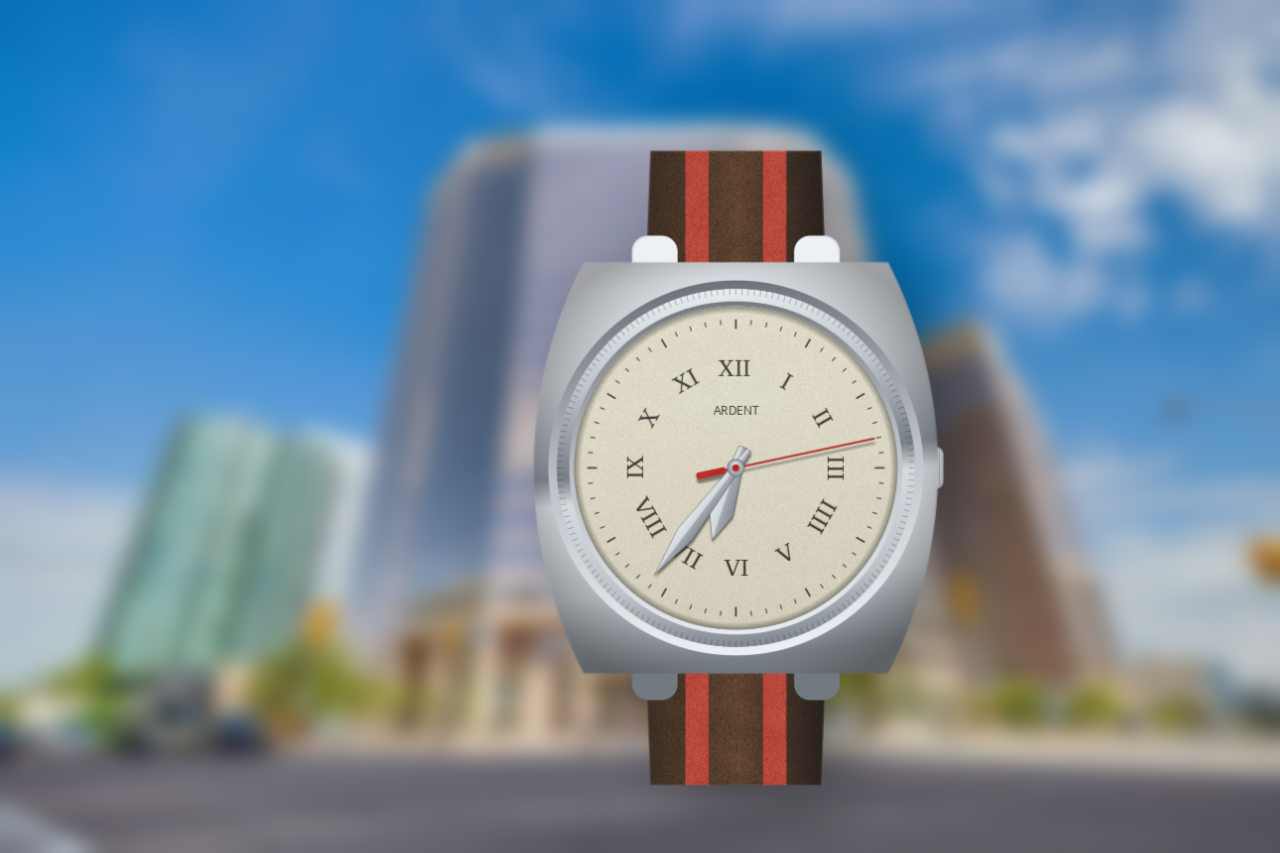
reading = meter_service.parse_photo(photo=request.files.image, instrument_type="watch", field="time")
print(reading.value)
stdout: 6:36:13
